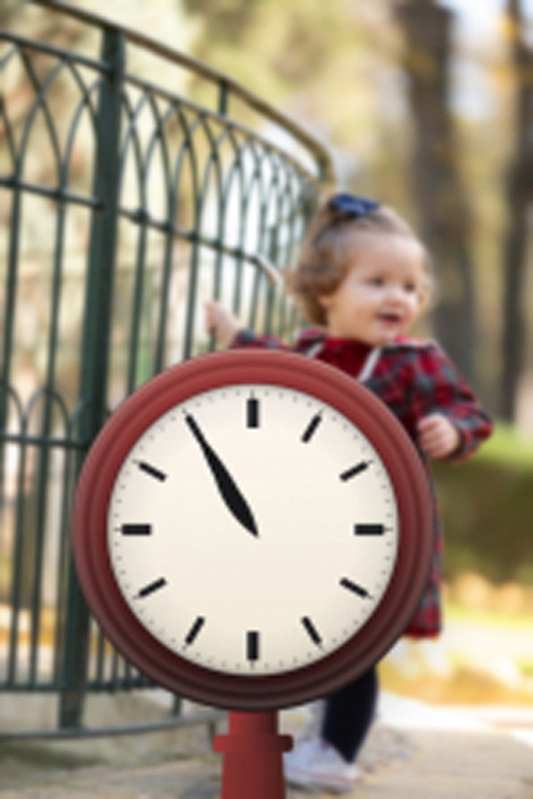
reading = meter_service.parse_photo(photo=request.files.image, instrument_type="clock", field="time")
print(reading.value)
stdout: 10:55
